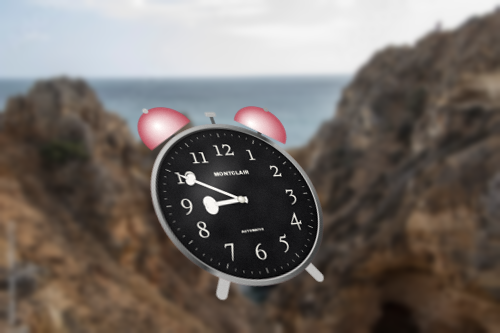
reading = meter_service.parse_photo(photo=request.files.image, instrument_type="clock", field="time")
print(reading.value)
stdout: 8:50
